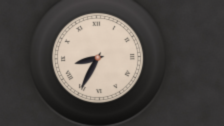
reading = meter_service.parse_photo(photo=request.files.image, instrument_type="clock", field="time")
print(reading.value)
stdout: 8:35
